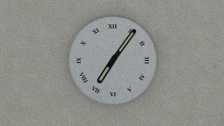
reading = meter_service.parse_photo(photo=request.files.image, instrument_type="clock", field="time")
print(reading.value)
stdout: 7:06
